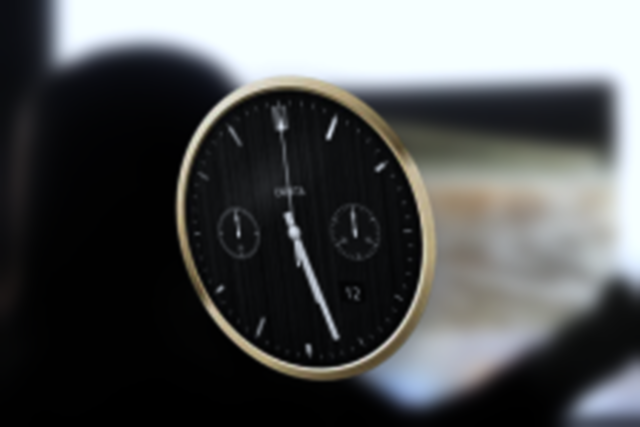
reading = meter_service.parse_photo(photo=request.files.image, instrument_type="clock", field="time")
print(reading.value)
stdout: 5:27
